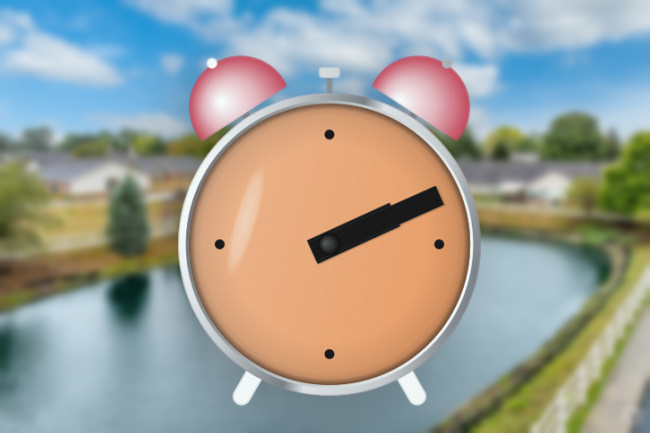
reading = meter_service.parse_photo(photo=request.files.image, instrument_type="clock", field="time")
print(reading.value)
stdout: 2:11
